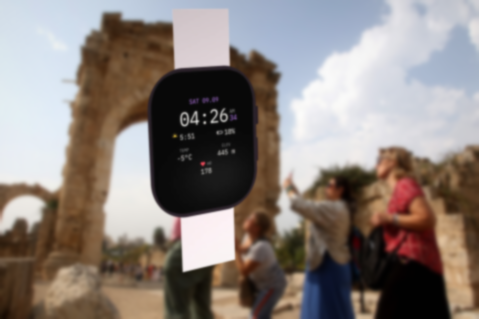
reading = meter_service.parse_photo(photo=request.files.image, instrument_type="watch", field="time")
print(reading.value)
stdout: 4:26
